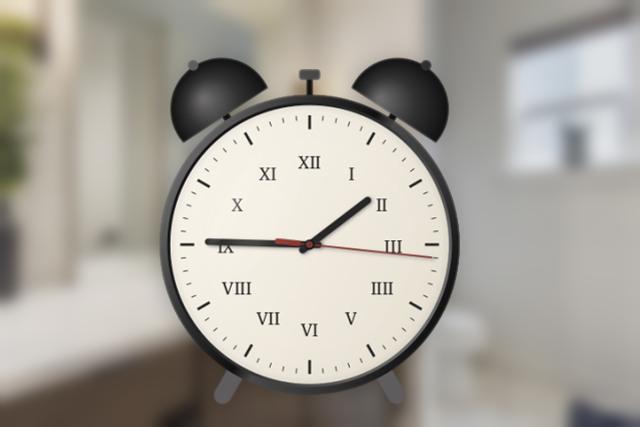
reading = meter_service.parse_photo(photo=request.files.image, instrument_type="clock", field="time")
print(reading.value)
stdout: 1:45:16
